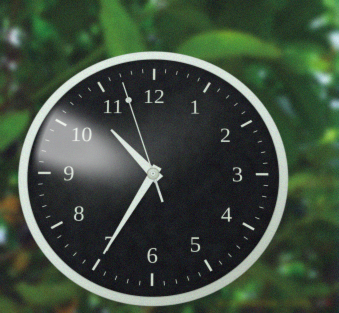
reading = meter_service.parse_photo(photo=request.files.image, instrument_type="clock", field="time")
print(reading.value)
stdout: 10:34:57
